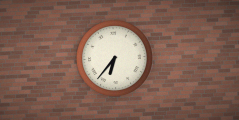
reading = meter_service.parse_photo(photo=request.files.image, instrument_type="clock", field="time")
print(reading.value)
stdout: 6:37
